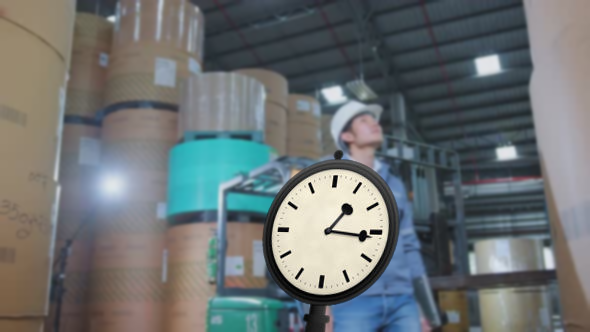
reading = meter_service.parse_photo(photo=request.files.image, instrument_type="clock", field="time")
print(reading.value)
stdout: 1:16
